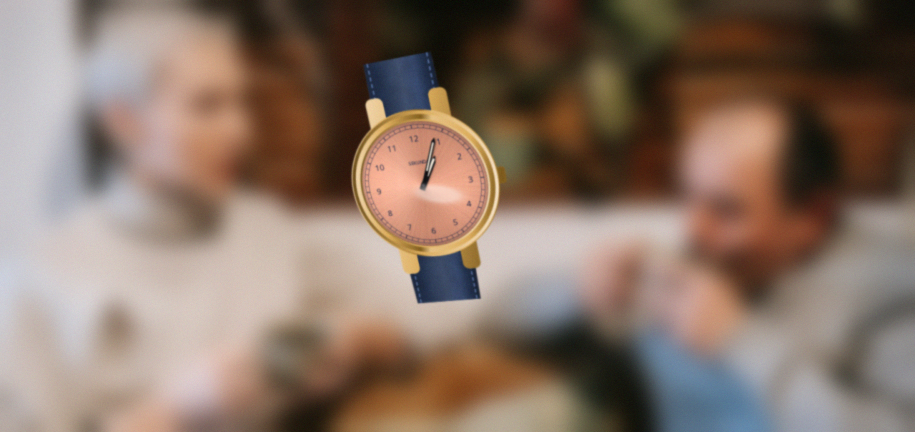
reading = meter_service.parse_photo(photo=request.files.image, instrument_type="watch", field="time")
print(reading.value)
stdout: 1:04
